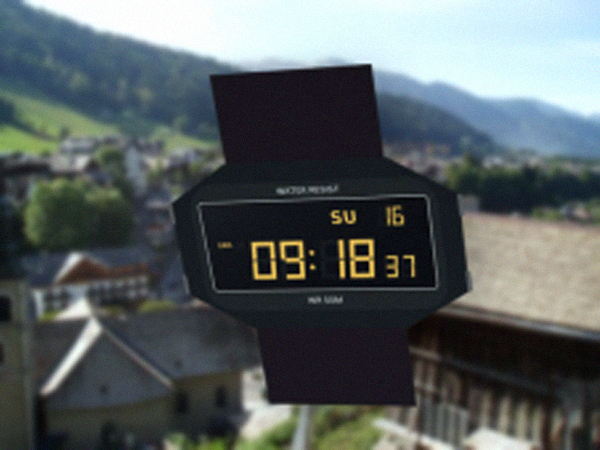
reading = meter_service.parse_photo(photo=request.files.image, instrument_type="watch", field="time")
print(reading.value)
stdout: 9:18:37
